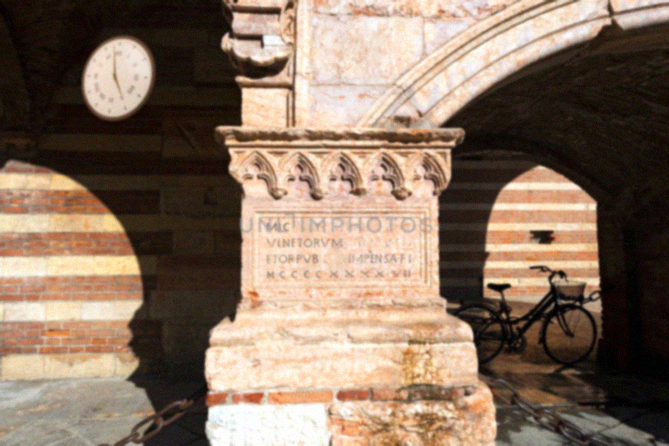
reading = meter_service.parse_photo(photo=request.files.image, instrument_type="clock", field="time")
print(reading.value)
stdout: 4:58
